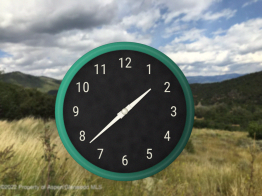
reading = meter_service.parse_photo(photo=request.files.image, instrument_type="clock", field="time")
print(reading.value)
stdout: 1:38
